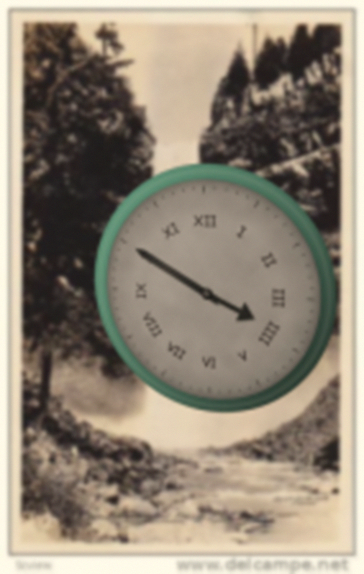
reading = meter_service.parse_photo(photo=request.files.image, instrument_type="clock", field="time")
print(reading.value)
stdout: 3:50
